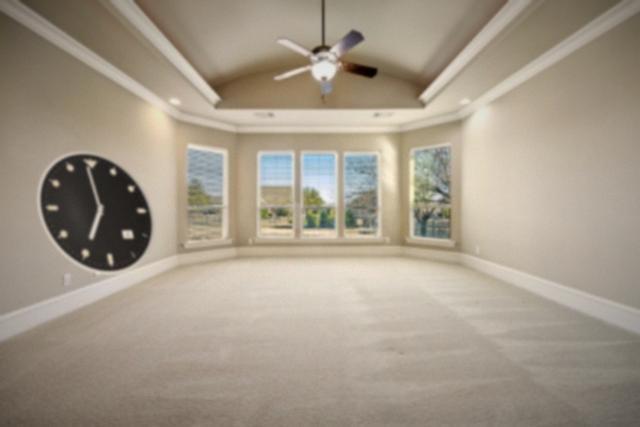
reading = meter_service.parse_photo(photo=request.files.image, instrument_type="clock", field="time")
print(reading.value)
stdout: 6:59
